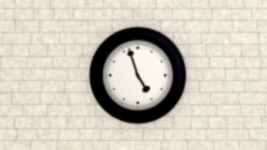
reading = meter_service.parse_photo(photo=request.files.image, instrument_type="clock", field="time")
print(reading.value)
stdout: 4:57
